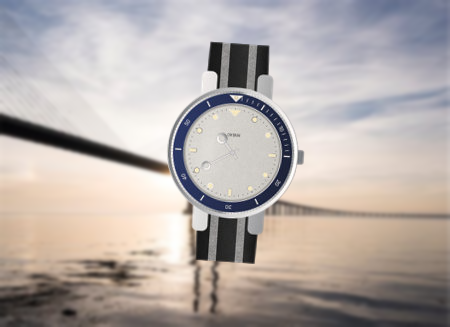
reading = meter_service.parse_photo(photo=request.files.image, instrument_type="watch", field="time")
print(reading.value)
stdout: 10:40
